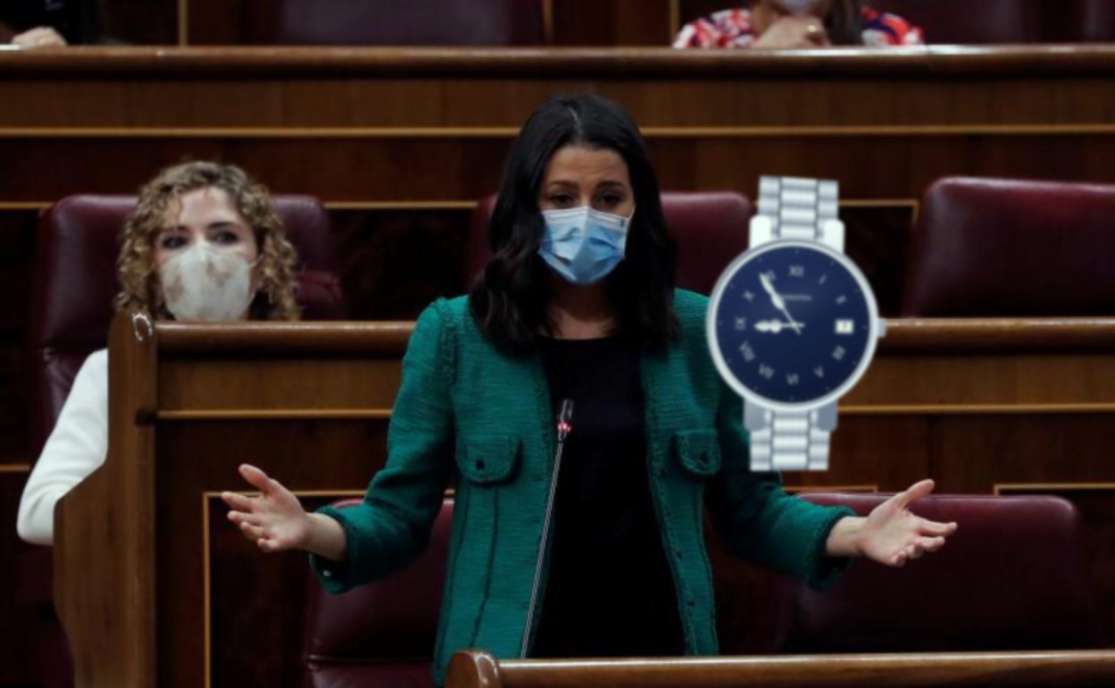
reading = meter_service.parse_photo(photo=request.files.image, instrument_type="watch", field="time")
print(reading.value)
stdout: 8:54
